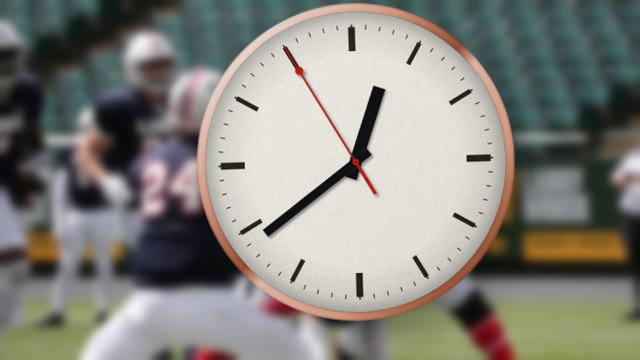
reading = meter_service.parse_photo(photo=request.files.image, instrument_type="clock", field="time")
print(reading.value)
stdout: 12:38:55
